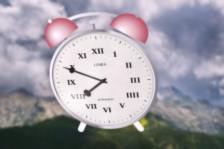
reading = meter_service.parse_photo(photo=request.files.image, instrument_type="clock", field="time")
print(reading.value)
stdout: 7:49
